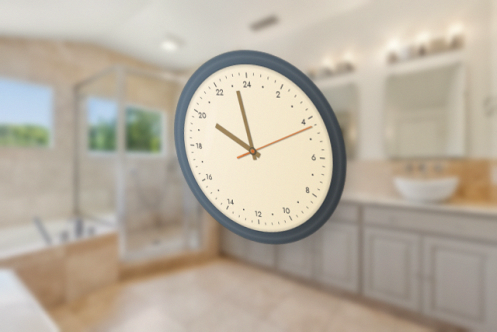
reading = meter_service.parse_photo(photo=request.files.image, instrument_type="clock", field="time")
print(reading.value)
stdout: 19:58:11
